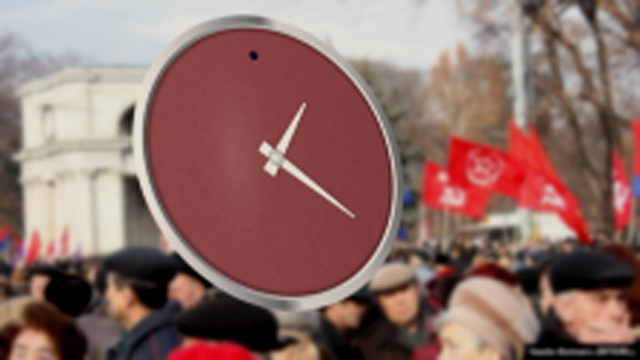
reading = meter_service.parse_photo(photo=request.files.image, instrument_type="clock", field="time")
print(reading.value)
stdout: 1:22
